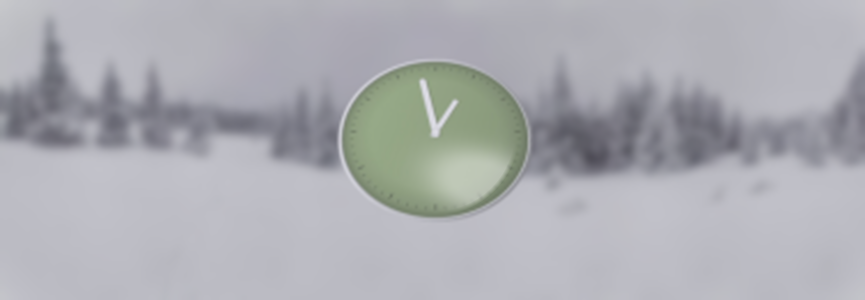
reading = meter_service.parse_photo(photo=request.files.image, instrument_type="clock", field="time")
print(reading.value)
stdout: 12:58
